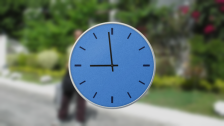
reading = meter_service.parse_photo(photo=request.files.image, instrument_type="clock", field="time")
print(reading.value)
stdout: 8:59
